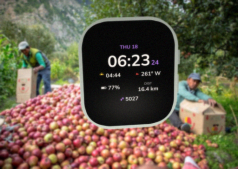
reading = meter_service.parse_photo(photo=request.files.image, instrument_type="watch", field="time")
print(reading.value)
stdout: 6:23
